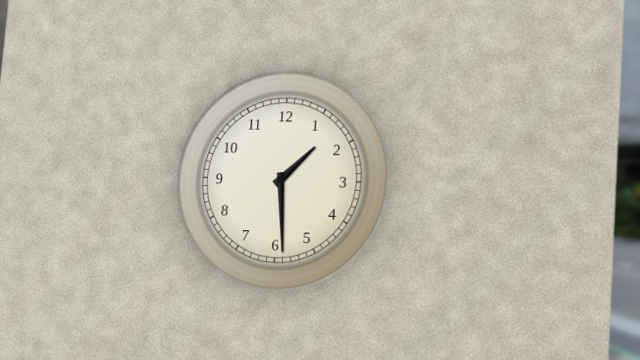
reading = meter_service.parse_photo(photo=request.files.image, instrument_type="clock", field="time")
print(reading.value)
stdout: 1:29
